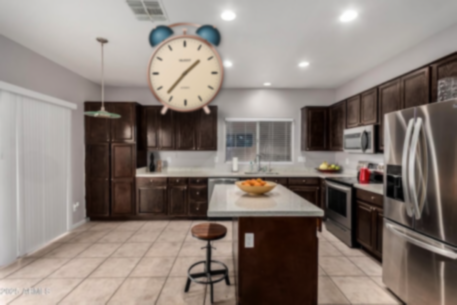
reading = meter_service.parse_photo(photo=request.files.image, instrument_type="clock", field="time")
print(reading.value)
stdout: 1:37
